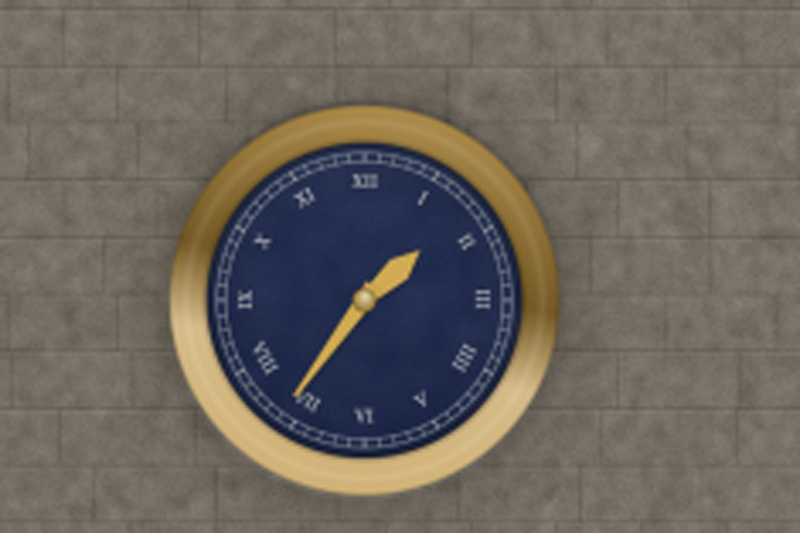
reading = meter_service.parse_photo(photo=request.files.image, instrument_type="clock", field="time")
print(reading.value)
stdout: 1:36
